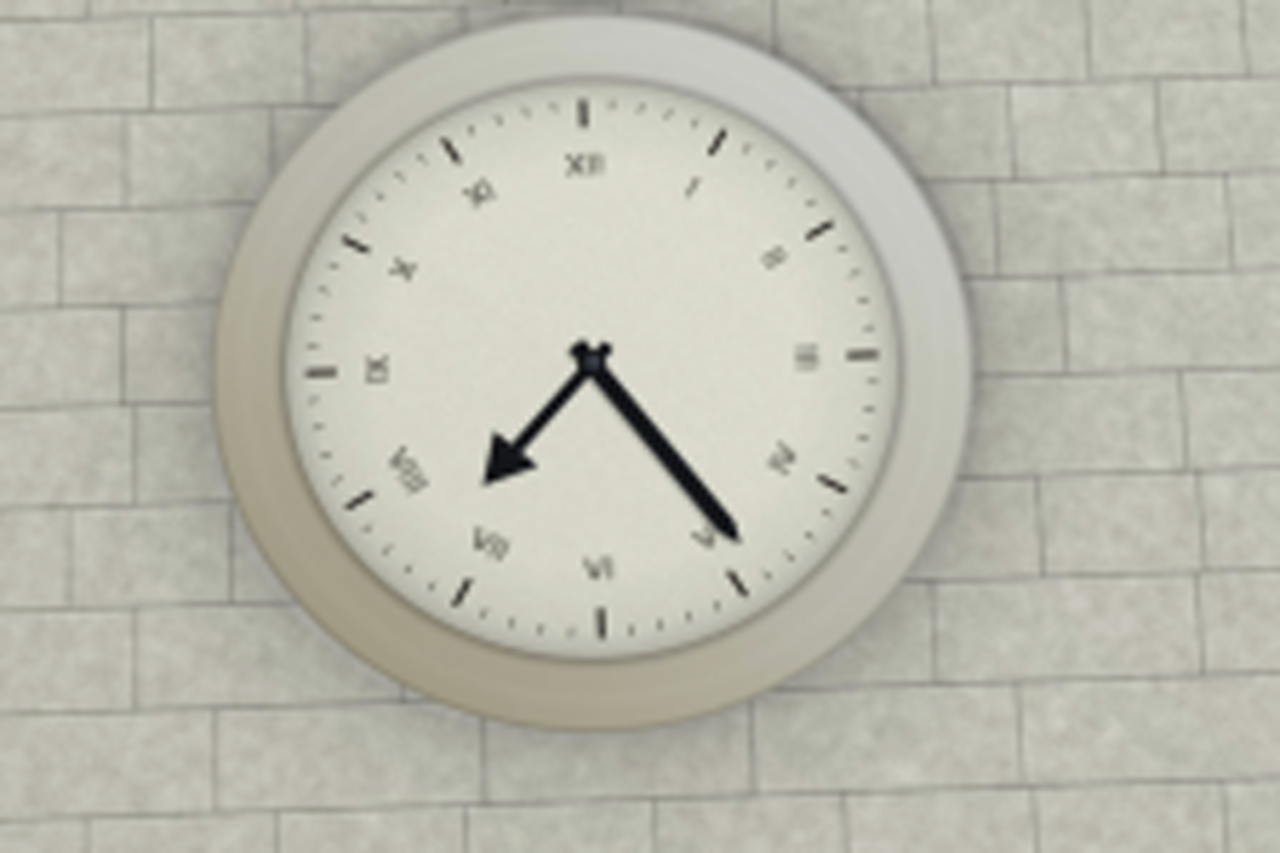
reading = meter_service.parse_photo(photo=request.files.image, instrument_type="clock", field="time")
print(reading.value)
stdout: 7:24
